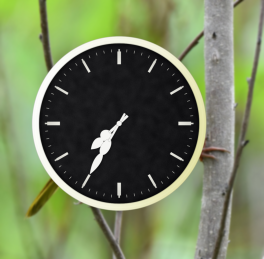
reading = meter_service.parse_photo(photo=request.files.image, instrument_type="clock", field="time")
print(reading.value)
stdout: 7:35
